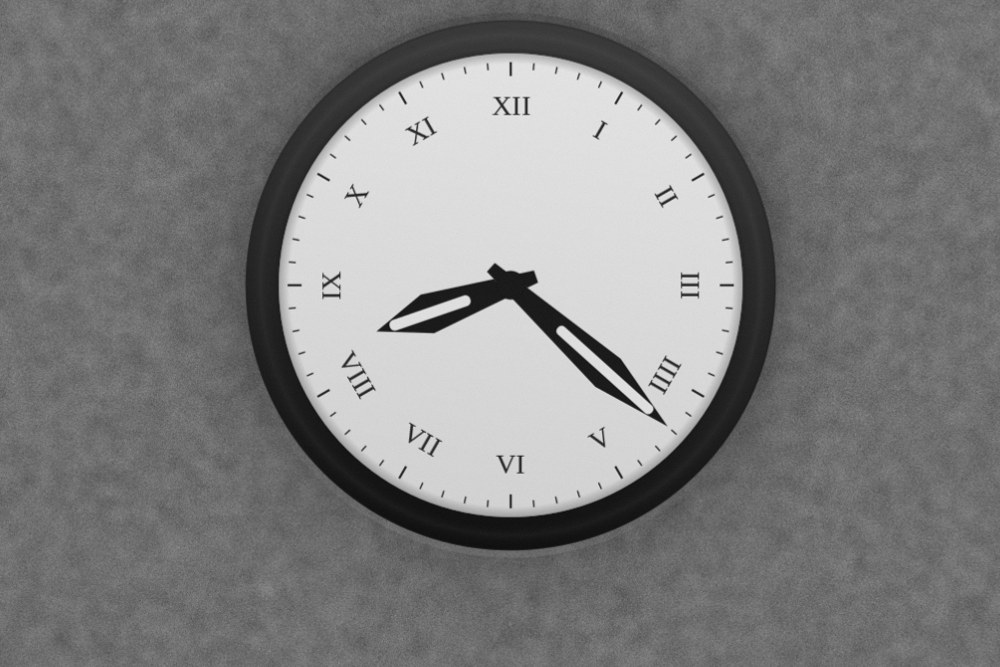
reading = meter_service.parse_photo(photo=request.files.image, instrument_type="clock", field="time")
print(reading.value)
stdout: 8:22
